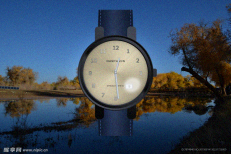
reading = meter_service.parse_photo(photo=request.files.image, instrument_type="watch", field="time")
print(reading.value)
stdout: 12:29
